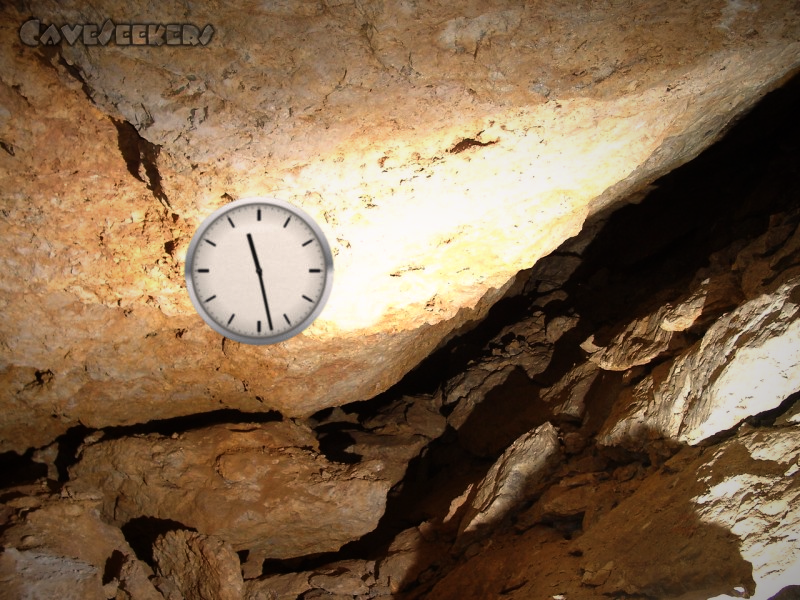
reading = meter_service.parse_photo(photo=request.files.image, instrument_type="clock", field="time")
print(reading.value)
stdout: 11:28
